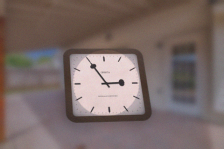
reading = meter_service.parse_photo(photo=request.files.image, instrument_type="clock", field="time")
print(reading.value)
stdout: 2:55
